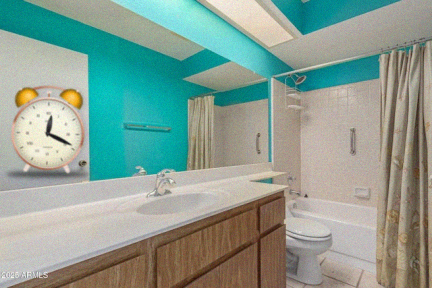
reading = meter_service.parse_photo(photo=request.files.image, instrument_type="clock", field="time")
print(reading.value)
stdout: 12:19
